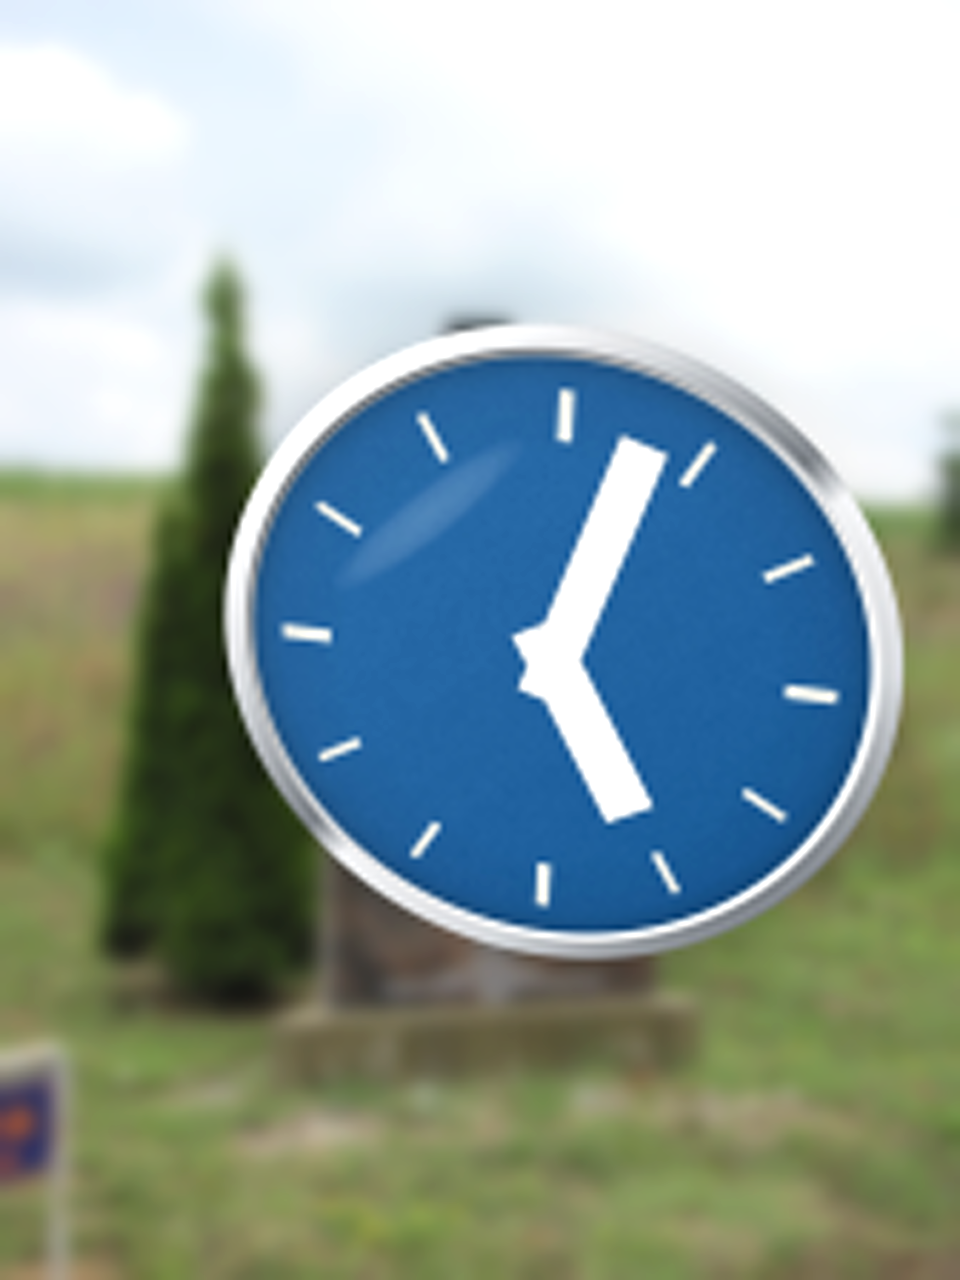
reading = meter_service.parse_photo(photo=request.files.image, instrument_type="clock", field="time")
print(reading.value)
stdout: 5:03
